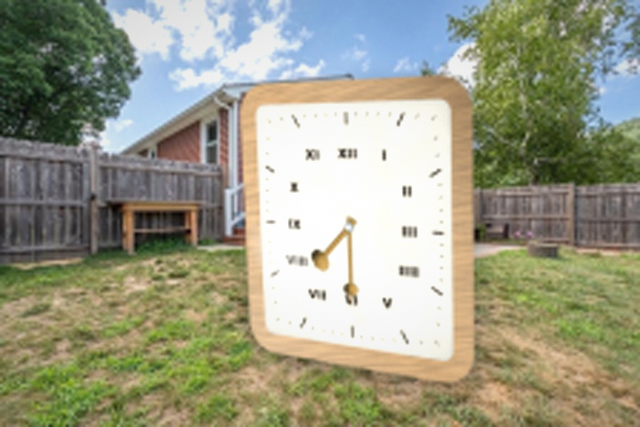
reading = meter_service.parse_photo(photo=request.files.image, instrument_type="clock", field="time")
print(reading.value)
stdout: 7:30
